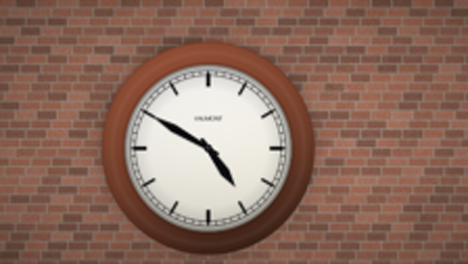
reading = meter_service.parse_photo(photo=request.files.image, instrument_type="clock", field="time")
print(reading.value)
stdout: 4:50
